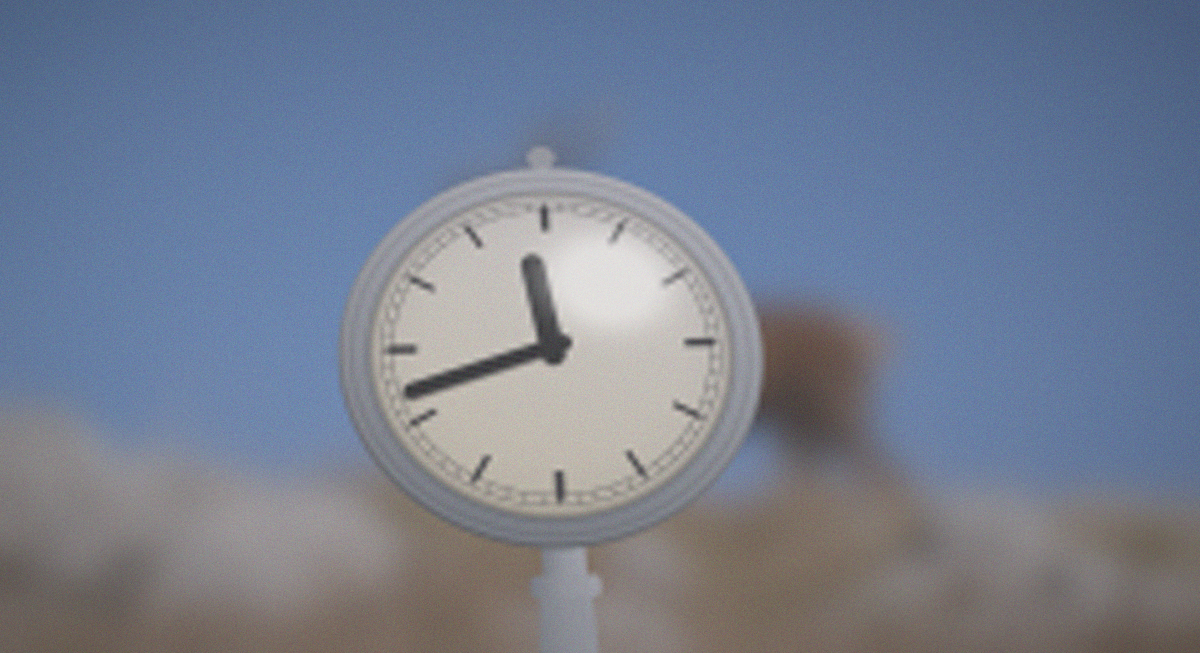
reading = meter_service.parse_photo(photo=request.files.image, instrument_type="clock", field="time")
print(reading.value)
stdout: 11:42
